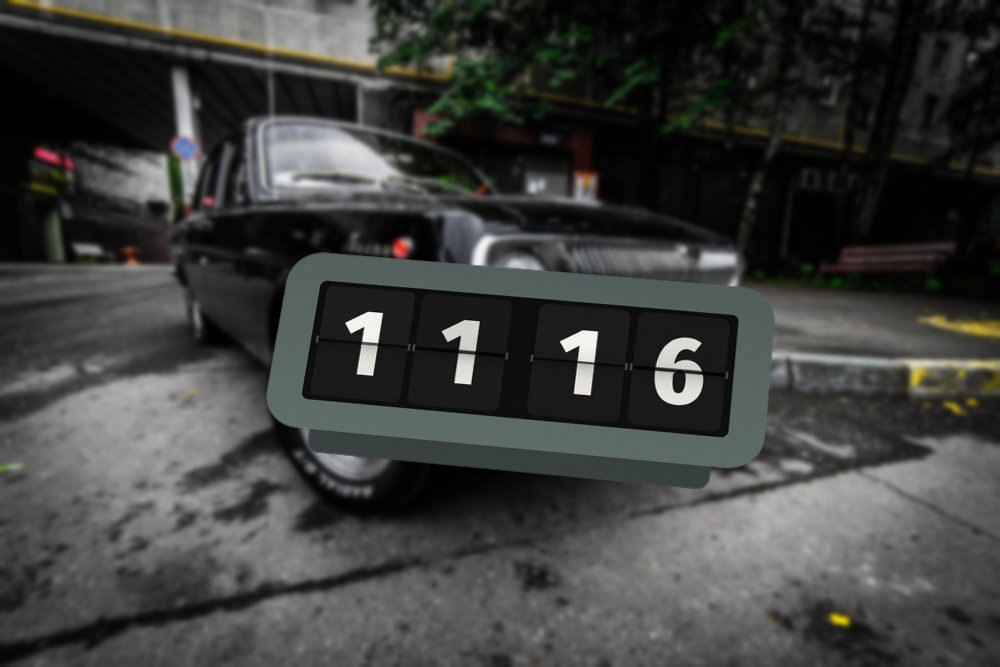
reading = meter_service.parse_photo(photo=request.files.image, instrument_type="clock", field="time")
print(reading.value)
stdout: 11:16
